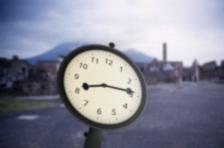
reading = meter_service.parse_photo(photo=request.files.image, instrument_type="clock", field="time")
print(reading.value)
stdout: 8:14
